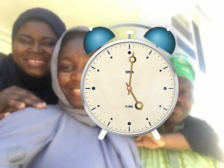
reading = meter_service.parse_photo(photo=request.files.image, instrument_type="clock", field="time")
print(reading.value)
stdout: 5:01
